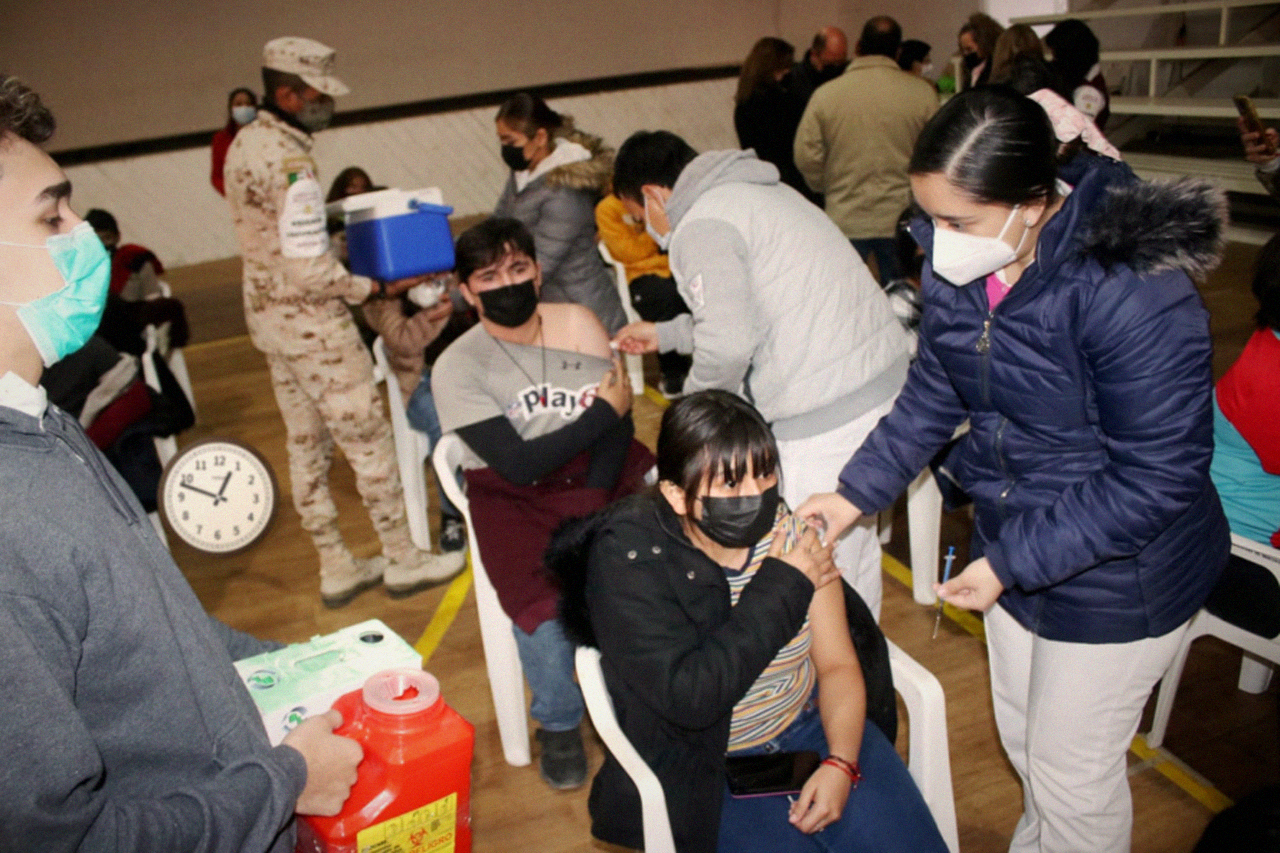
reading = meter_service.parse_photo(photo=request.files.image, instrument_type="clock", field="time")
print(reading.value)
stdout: 12:48
